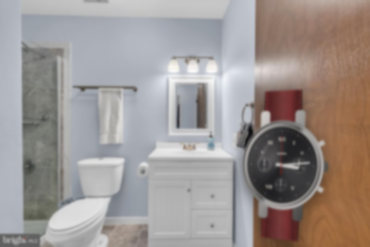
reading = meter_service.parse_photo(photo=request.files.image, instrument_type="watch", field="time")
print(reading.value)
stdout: 3:14
